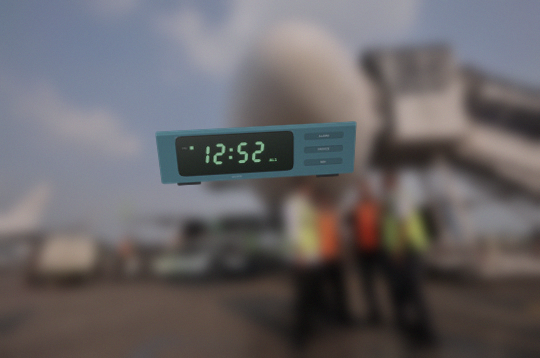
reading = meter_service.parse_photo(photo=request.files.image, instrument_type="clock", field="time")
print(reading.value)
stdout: 12:52
